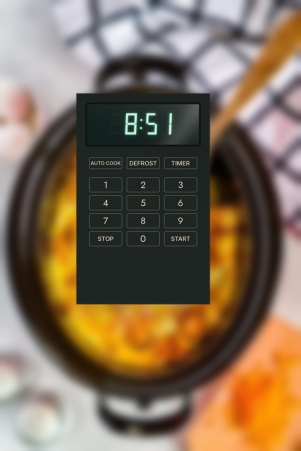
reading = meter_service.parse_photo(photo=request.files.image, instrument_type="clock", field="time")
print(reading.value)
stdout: 8:51
